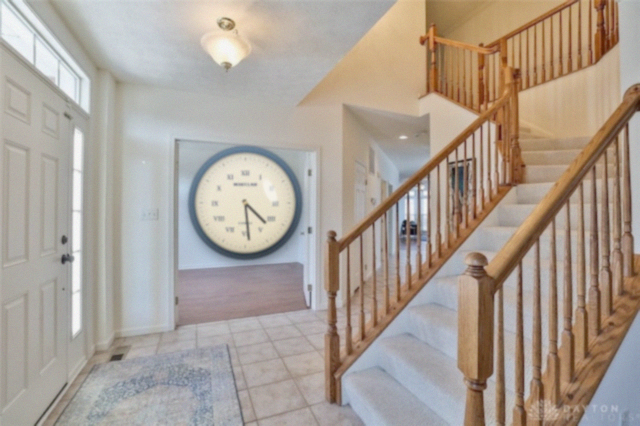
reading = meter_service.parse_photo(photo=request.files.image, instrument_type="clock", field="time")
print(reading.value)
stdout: 4:29
